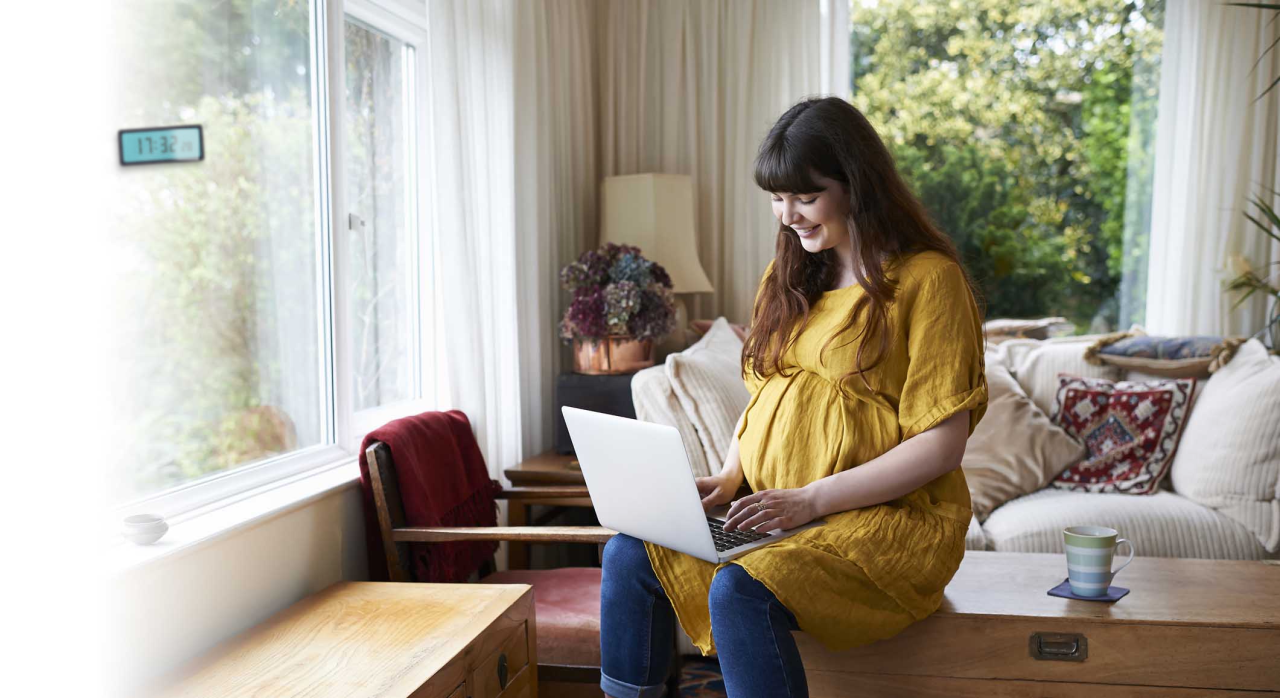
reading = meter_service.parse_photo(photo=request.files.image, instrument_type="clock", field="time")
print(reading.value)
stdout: 17:32
